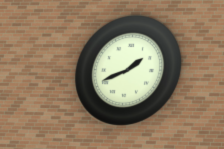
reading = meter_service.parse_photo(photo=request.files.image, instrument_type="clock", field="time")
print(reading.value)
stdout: 1:41
